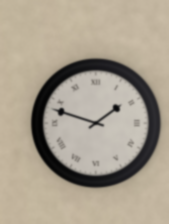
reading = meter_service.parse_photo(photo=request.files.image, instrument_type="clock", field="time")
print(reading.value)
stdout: 1:48
